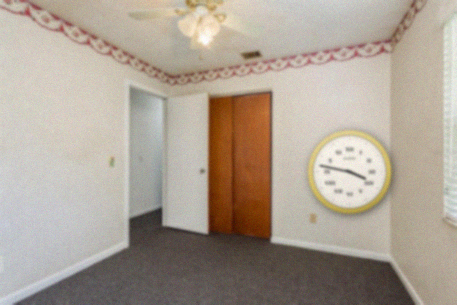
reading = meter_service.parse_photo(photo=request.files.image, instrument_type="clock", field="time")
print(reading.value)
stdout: 3:47
